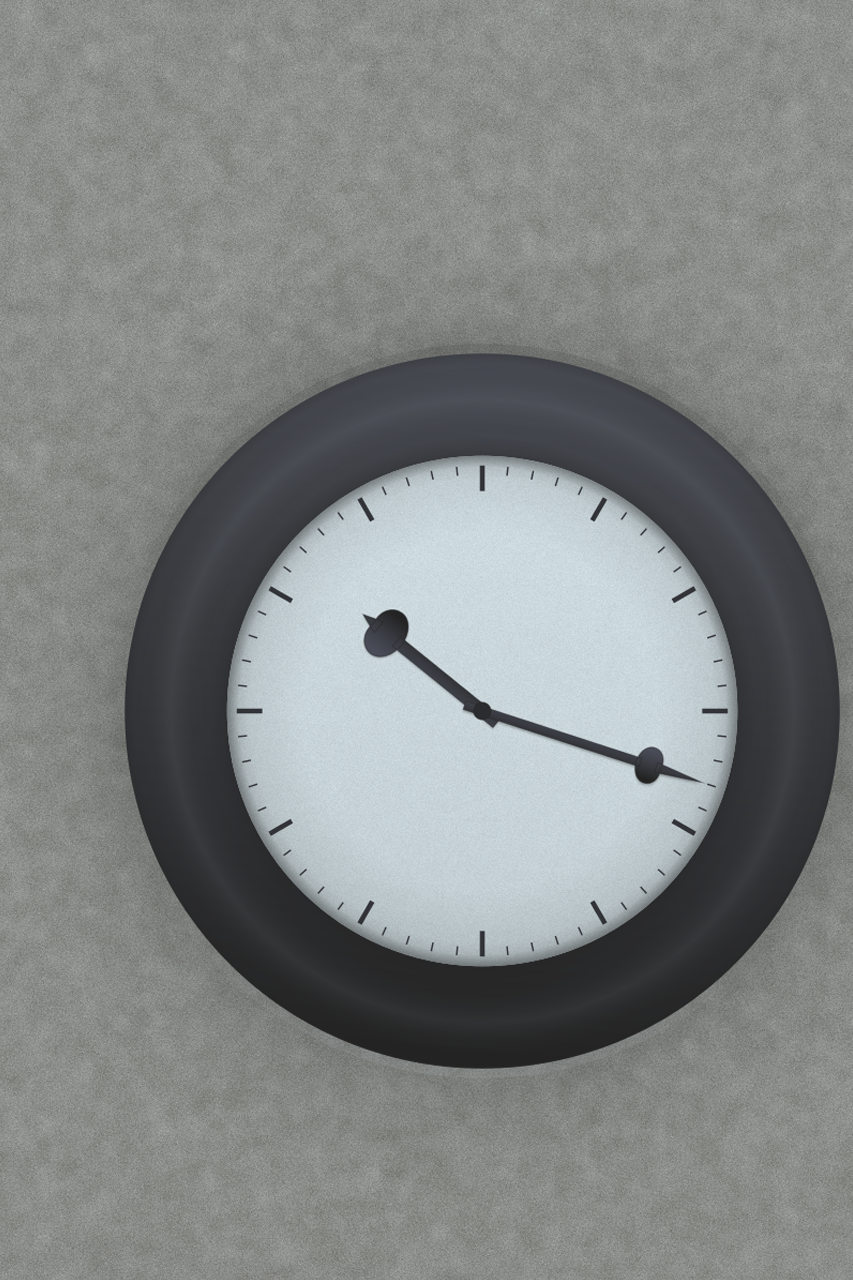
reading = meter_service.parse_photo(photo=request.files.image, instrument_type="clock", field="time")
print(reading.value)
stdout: 10:18
